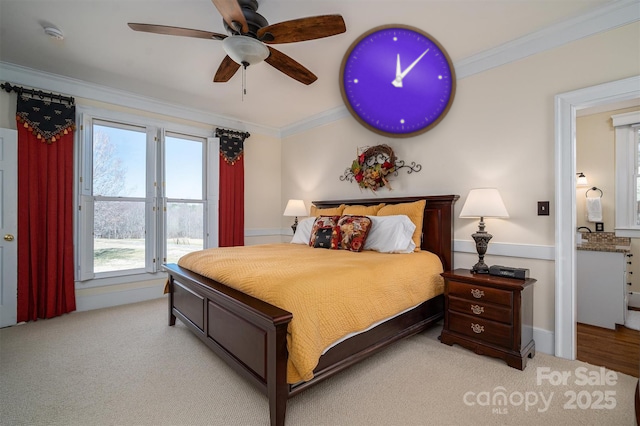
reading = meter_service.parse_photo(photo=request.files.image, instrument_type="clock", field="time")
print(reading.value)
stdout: 12:08
